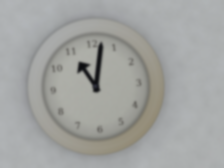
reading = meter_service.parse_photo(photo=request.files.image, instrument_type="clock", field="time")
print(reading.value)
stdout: 11:02
